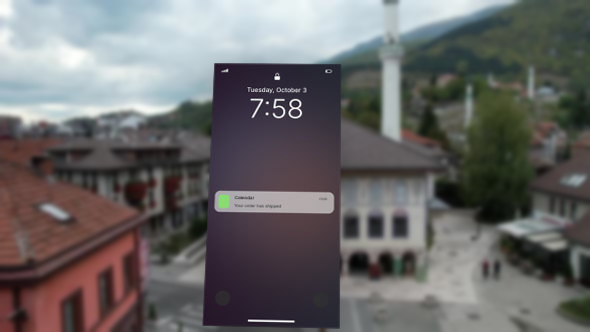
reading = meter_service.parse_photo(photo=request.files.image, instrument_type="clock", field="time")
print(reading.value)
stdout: 7:58
